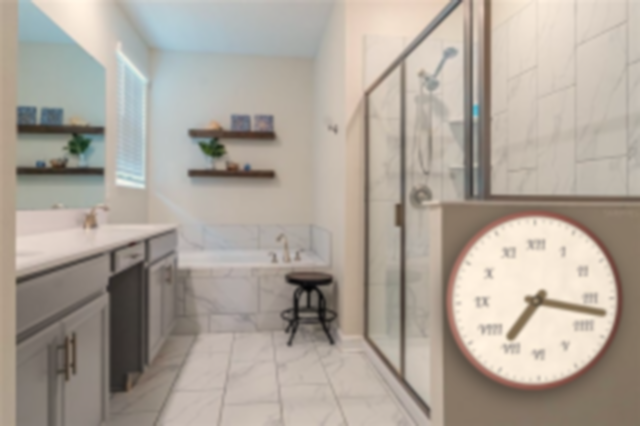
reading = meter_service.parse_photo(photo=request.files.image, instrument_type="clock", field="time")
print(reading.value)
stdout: 7:17
